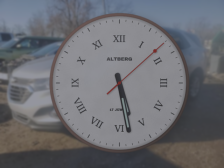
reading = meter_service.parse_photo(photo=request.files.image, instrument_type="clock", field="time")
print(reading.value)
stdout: 5:28:08
